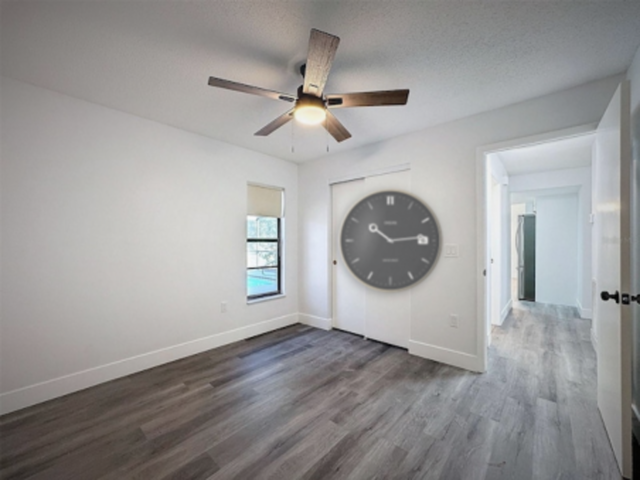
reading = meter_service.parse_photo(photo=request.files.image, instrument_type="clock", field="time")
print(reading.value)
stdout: 10:14
